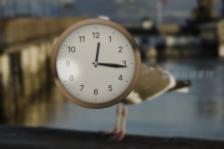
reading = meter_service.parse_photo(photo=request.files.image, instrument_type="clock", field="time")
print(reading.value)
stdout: 12:16
